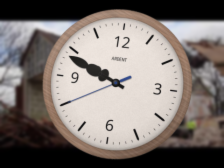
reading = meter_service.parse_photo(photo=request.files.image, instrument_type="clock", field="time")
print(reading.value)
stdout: 9:48:40
